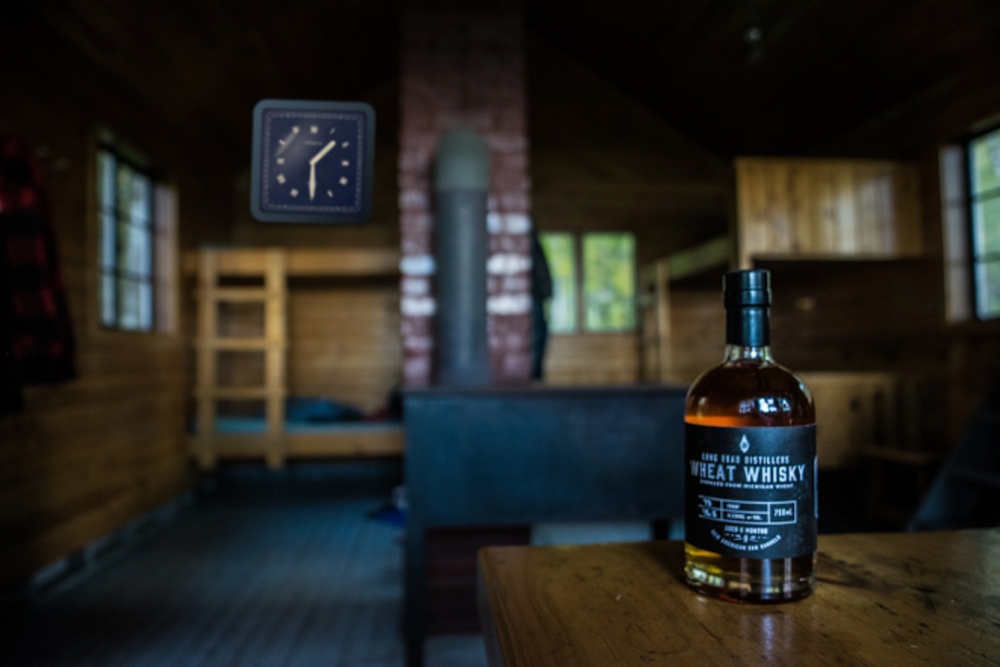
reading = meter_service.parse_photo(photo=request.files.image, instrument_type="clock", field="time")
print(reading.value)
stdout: 1:30
